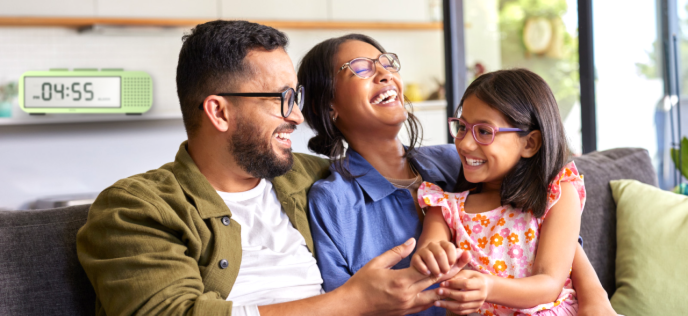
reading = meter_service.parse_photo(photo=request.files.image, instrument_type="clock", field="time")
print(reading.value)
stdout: 4:55
